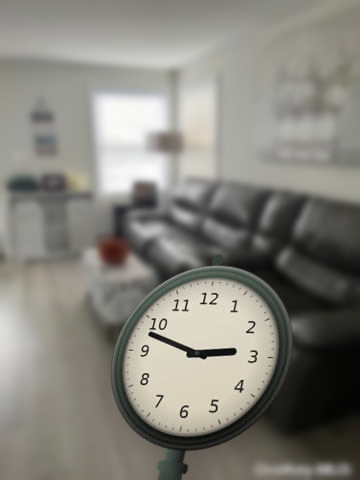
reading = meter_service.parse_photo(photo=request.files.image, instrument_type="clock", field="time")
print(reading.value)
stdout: 2:48
